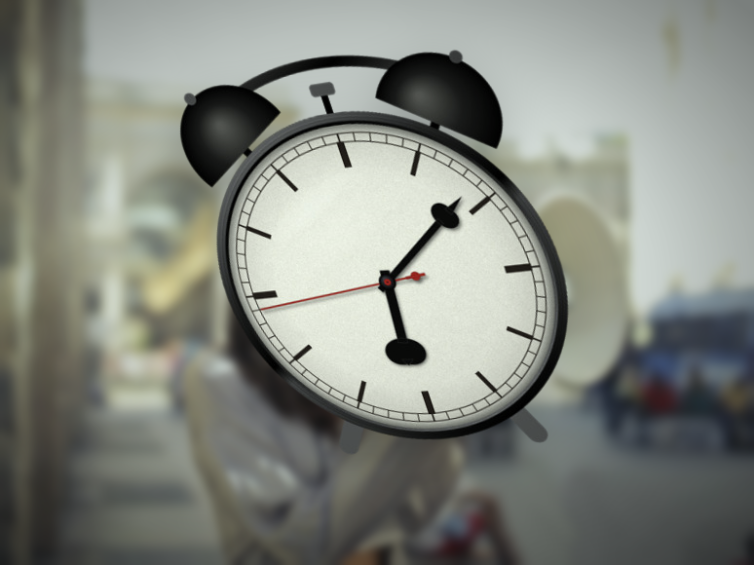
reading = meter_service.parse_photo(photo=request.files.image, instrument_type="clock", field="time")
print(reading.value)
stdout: 6:08:44
